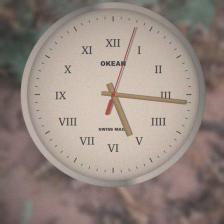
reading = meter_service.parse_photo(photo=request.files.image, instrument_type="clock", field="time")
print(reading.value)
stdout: 5:16:03
